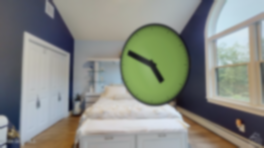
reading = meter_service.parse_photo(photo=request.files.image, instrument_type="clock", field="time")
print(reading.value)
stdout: 4:49
